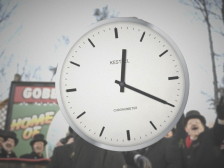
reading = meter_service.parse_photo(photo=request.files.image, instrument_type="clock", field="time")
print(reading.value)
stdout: 12:20
